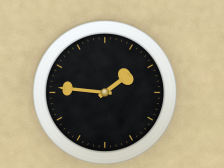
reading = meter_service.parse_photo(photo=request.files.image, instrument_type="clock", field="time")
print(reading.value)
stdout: 1:46
